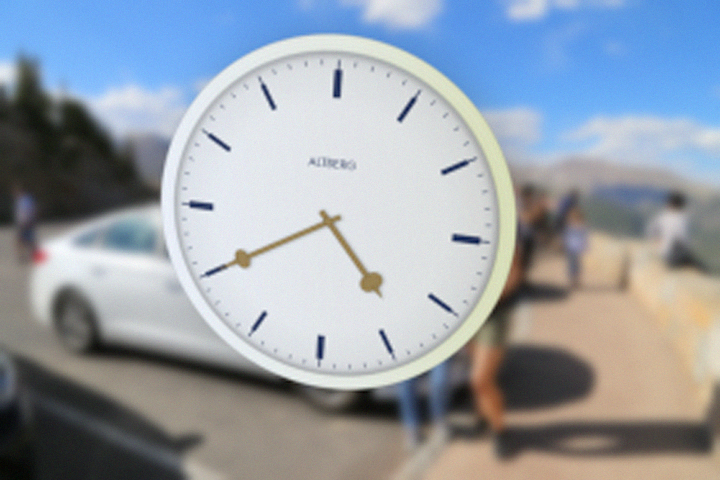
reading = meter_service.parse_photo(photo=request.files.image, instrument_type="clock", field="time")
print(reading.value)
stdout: 4:40
